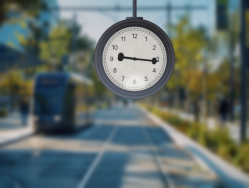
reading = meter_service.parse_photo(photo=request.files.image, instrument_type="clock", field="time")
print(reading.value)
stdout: 9:16
